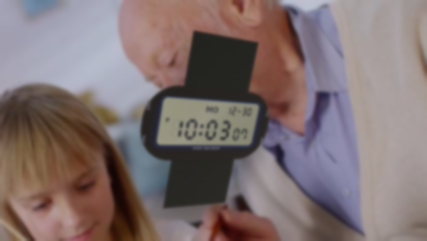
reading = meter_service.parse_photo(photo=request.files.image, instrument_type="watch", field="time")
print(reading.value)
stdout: 10:03:07
